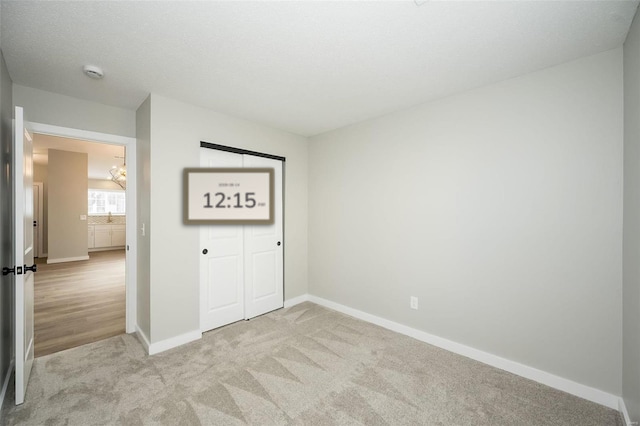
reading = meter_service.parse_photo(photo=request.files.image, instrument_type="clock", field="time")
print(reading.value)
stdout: 12:15
